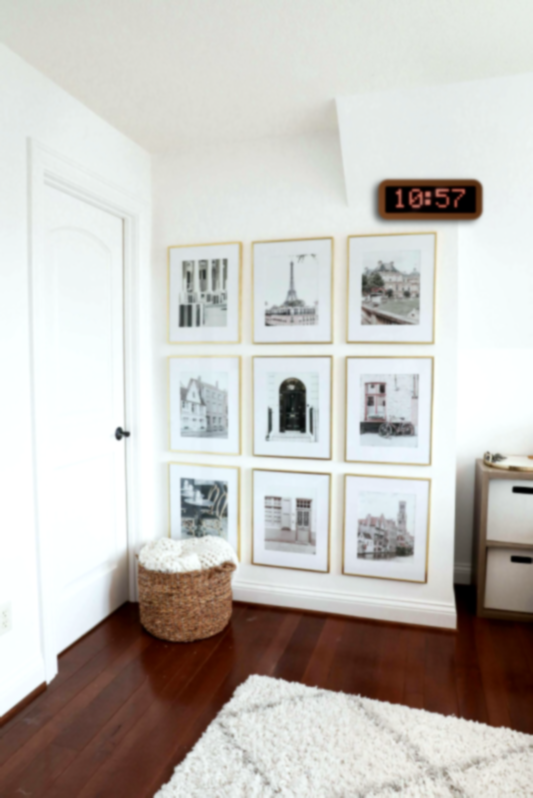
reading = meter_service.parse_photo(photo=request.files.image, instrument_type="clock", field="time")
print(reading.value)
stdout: 10:57
